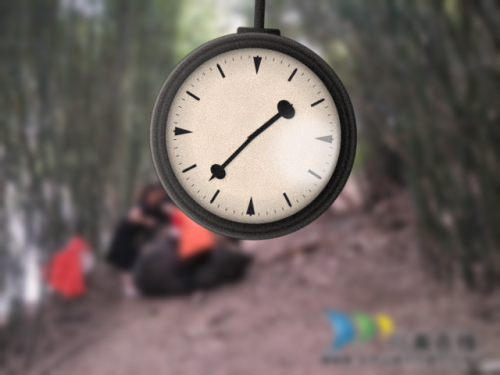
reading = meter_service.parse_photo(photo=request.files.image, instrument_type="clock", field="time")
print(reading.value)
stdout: 1:37
